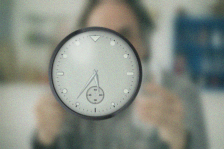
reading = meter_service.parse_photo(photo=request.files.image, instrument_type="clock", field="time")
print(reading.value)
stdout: 5:36
